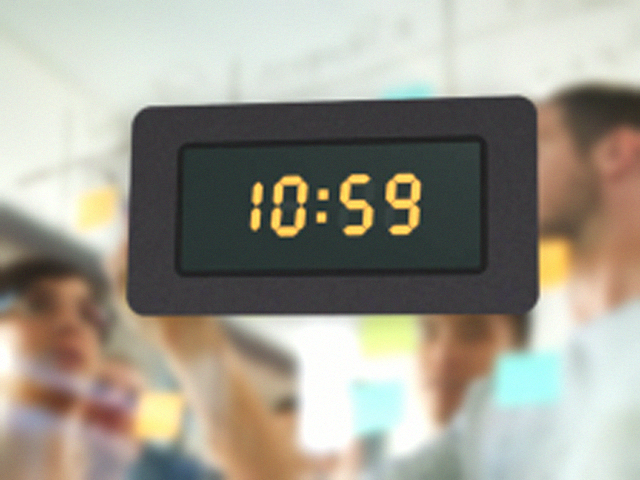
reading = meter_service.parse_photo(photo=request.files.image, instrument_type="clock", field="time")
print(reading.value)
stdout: 10:59
